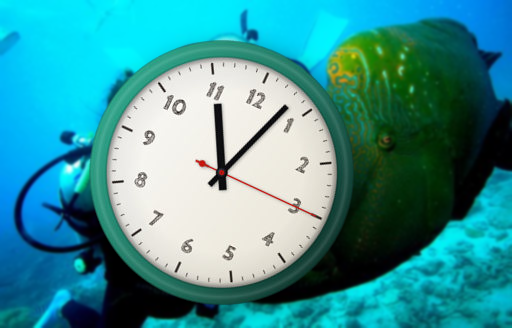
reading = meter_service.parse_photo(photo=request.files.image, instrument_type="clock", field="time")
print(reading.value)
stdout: 11:03:15
